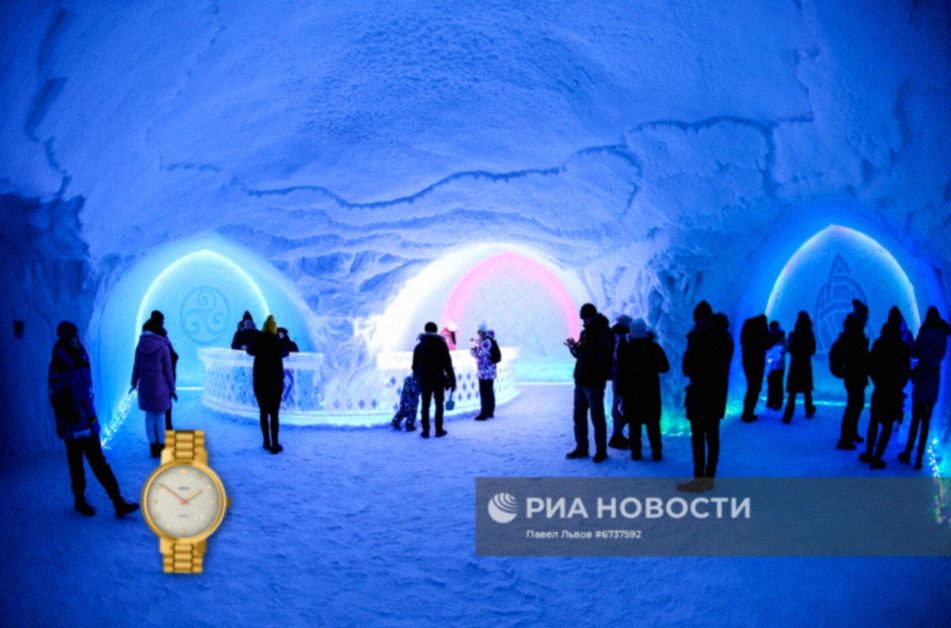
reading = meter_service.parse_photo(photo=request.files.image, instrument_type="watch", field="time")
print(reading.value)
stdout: 1:51
